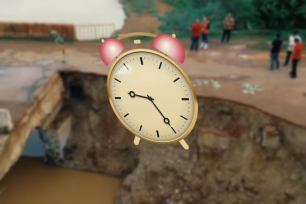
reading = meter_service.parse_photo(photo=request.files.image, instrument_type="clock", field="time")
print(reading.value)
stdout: 9:25
